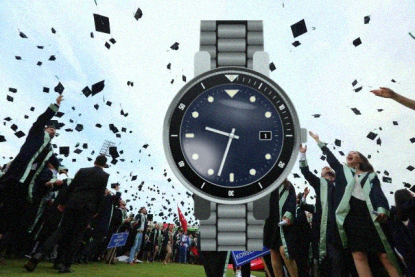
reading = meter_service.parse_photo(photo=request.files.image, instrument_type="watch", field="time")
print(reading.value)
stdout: 9:33
